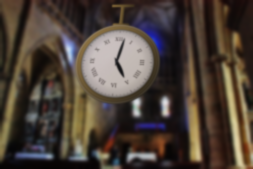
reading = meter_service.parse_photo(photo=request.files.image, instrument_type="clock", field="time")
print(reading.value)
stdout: 5:02
